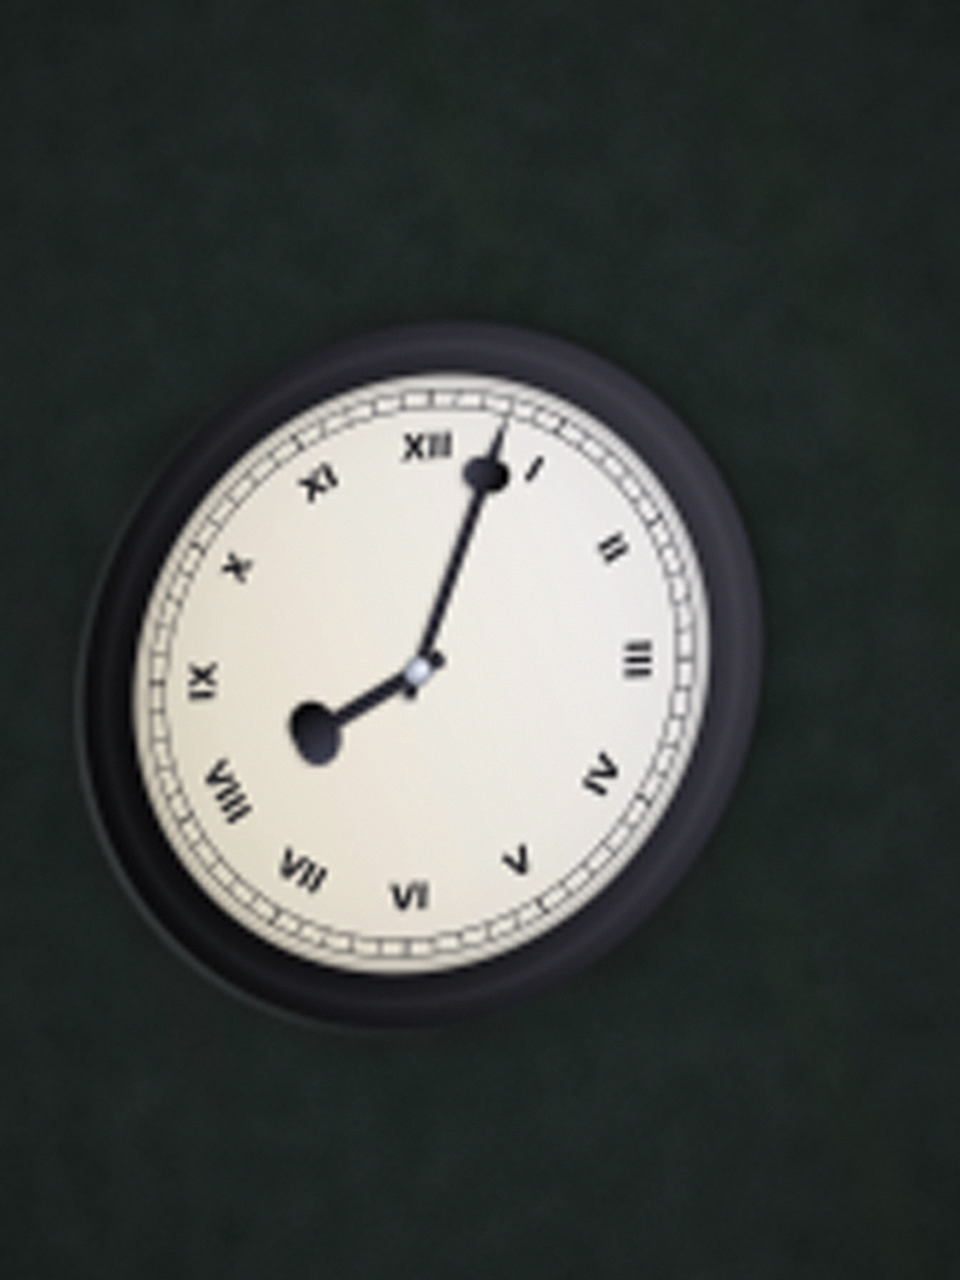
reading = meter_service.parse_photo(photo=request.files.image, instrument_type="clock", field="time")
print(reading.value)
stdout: 8:03
